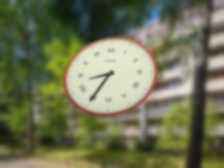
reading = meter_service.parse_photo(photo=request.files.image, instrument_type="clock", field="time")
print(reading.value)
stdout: 8:35
